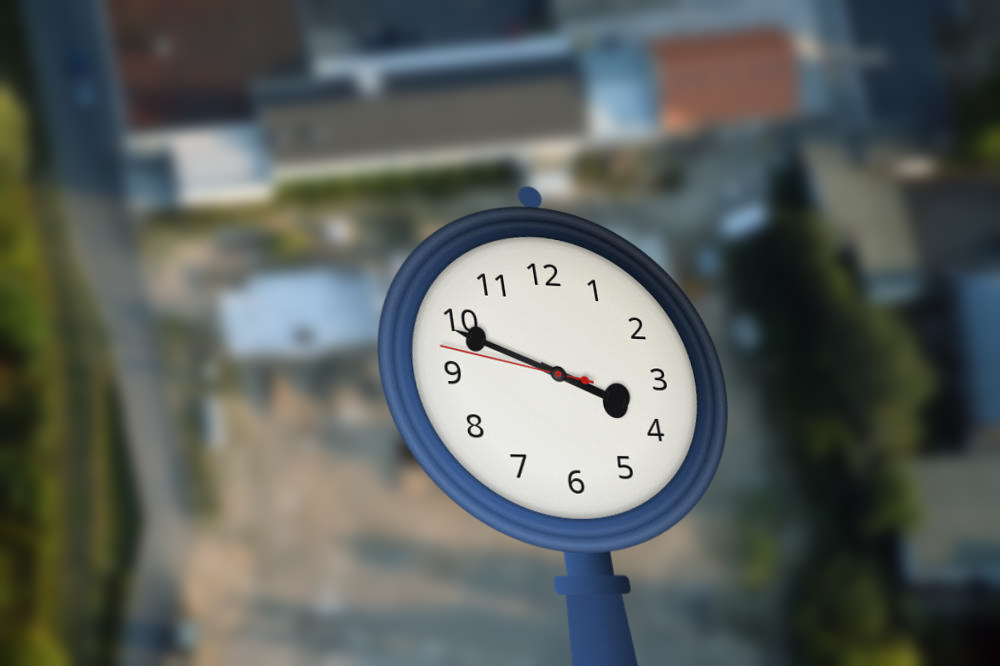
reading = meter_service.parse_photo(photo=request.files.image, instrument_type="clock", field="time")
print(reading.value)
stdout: 3:48:47
